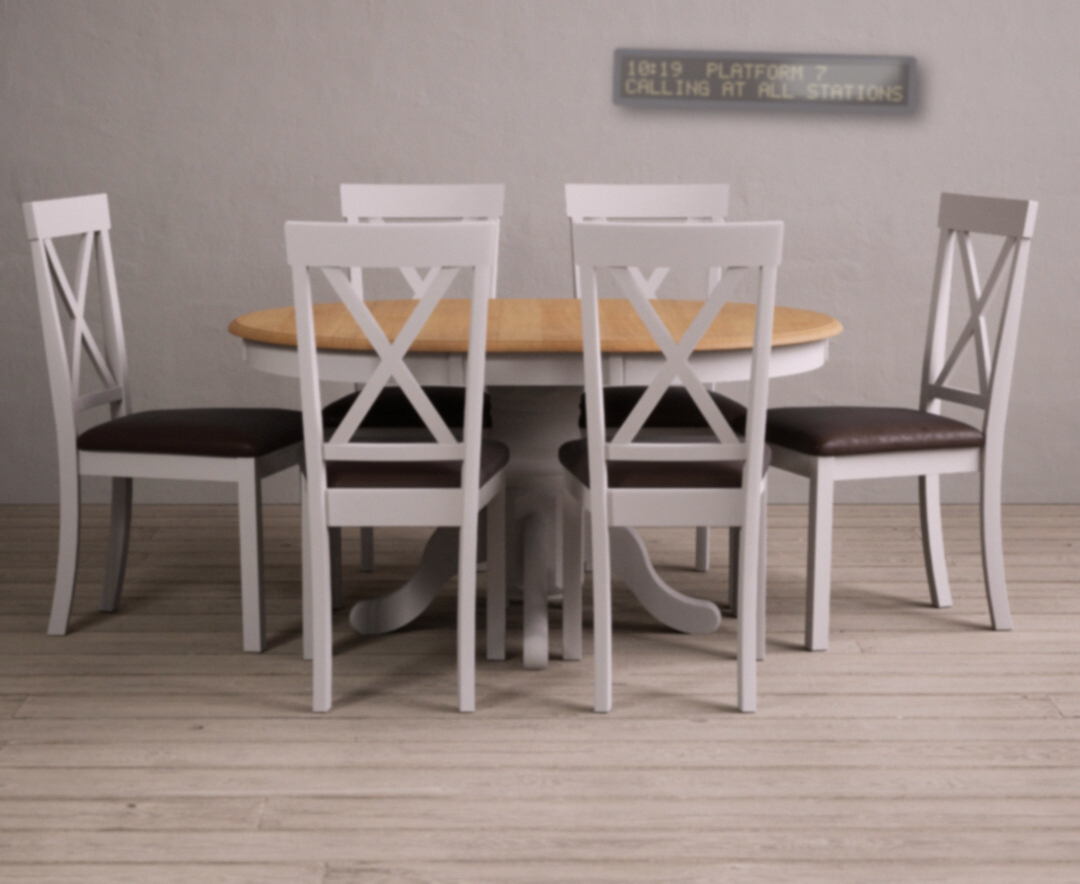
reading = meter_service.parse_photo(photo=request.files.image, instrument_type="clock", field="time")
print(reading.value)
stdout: 10:19
